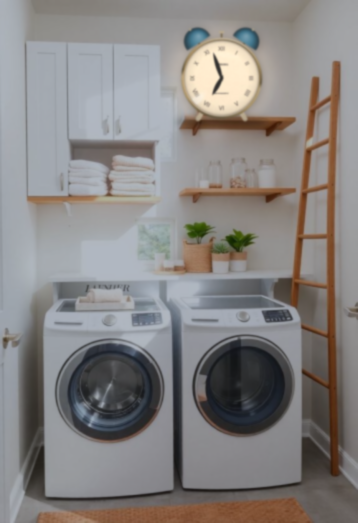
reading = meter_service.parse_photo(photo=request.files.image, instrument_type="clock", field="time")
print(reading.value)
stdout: 6:57
